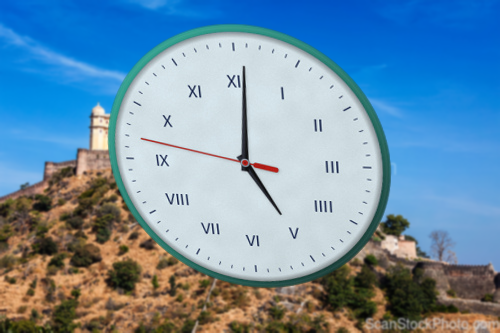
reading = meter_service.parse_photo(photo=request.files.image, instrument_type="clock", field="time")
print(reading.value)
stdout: 5:00:47
